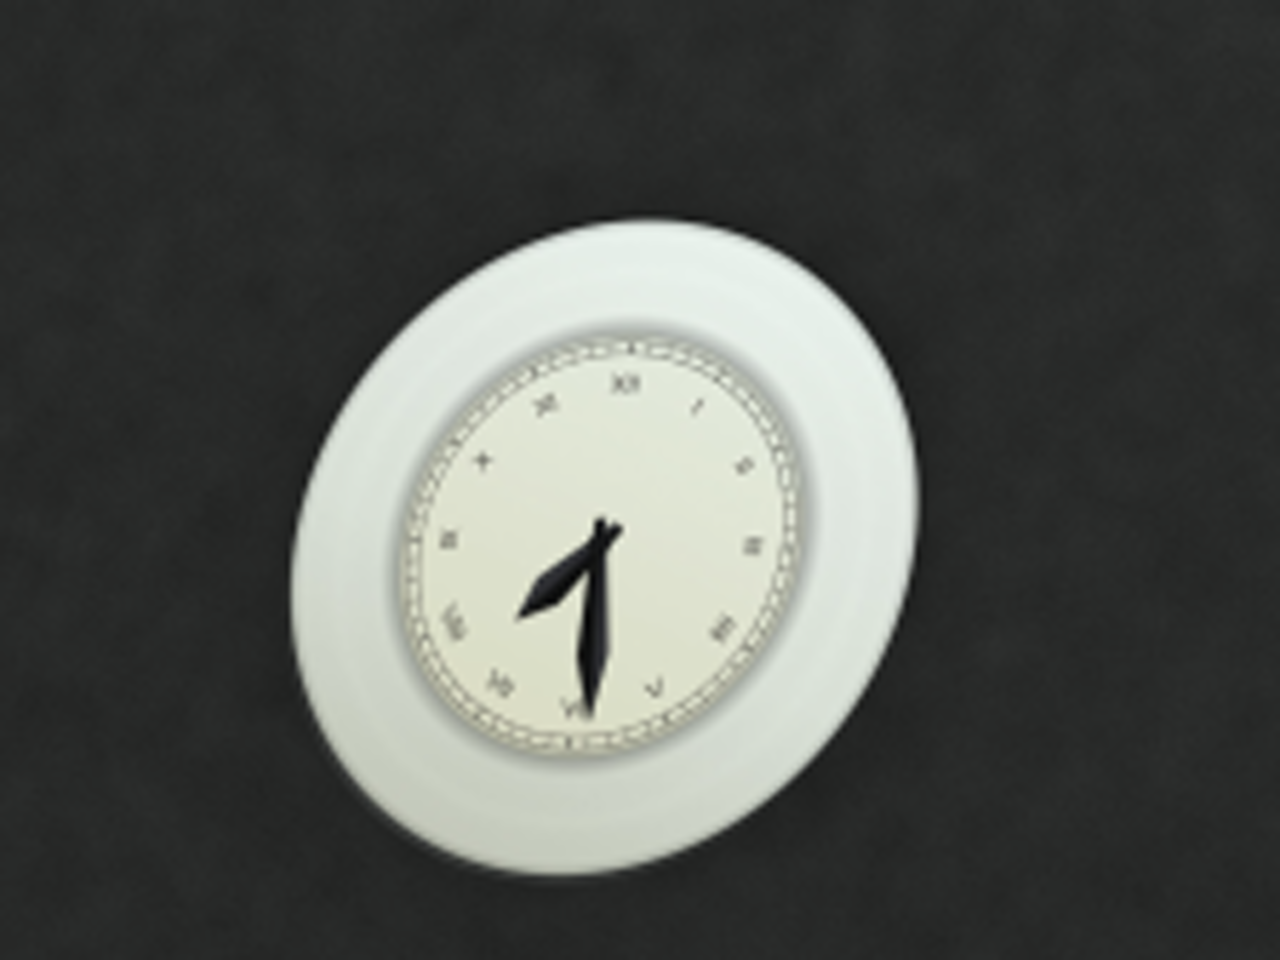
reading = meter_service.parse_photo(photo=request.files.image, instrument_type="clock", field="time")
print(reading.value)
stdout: 7:29
